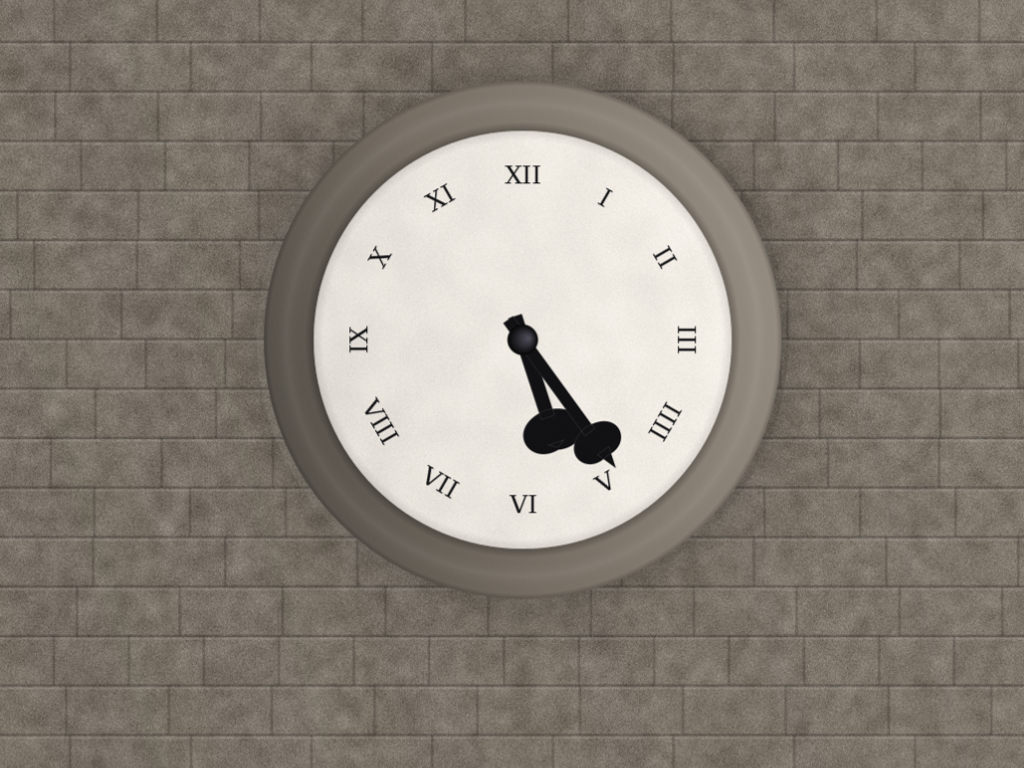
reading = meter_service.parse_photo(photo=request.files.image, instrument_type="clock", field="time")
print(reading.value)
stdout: 5:24
